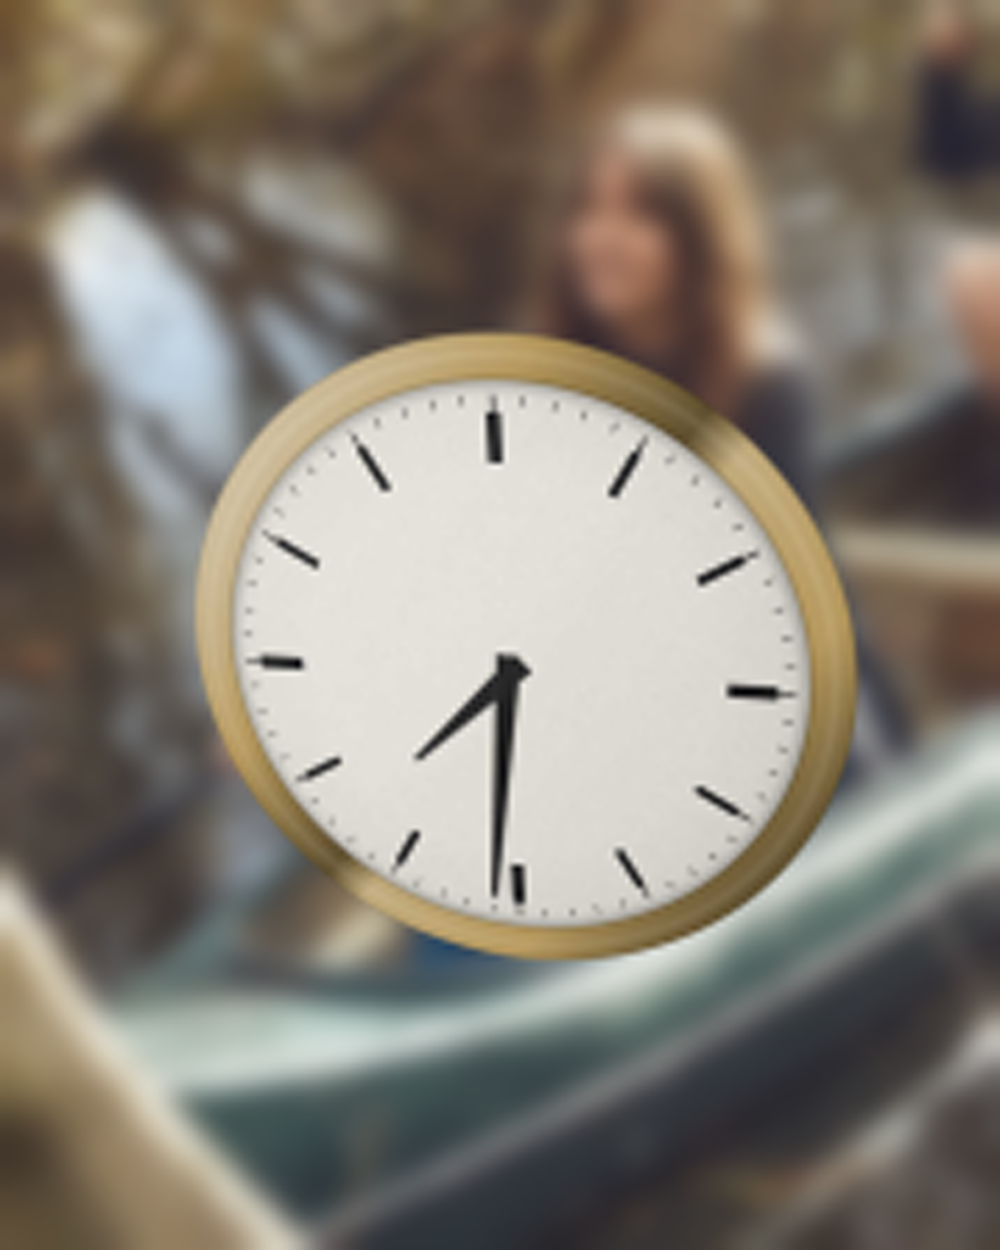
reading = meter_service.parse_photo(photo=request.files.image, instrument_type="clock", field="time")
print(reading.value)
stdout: 7:31
